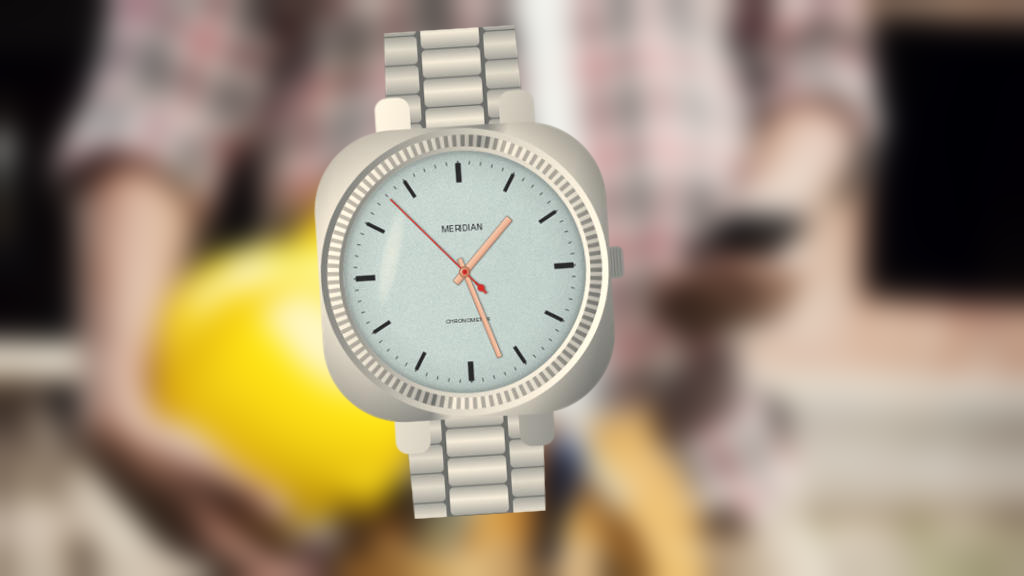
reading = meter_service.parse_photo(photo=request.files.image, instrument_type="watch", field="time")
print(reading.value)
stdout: 1:26:53
